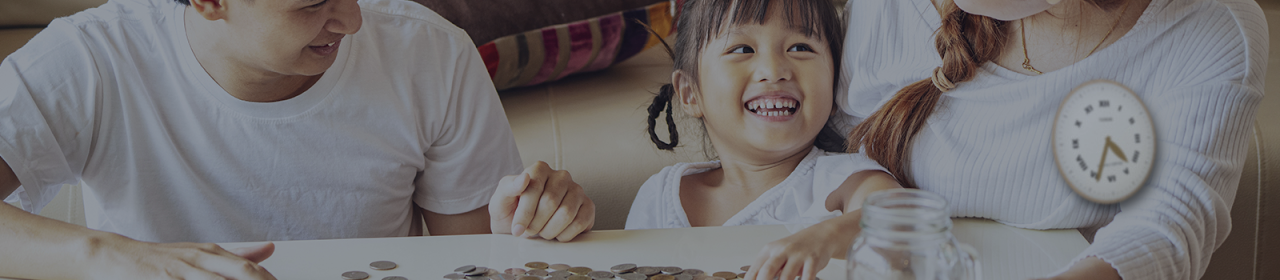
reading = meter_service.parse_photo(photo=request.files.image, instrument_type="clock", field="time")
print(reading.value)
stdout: 4:34
